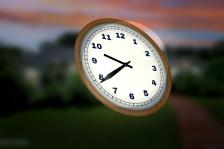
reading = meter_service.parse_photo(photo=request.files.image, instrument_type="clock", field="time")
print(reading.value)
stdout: 9:39
